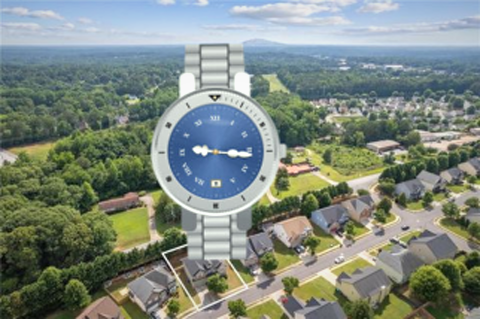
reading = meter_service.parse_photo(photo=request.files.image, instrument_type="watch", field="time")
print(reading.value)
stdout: 9:16
